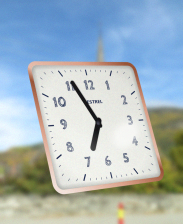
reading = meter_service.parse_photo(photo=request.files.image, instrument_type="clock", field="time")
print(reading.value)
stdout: 6:56
